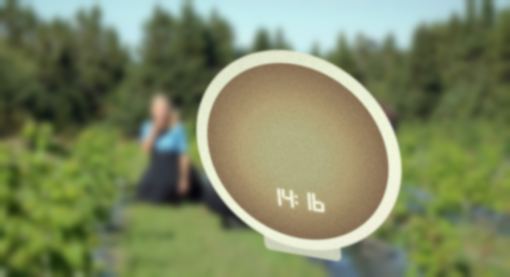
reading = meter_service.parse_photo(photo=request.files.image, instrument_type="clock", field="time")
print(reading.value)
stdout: 14:16
